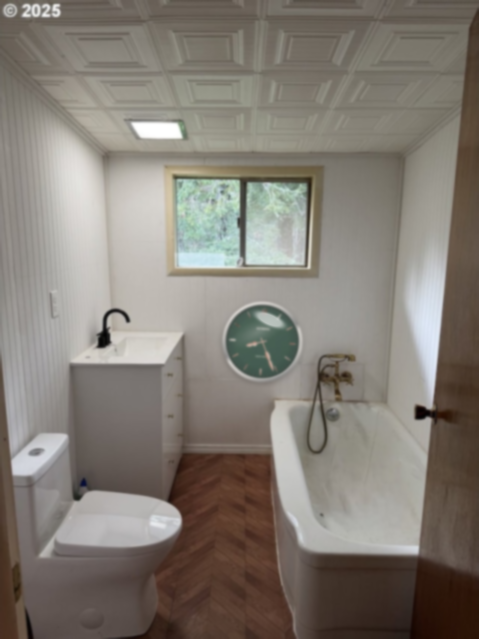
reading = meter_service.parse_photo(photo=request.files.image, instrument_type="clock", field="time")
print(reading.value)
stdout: 8:26
